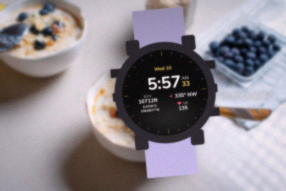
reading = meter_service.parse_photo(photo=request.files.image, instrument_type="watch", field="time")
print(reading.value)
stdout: 5:57
